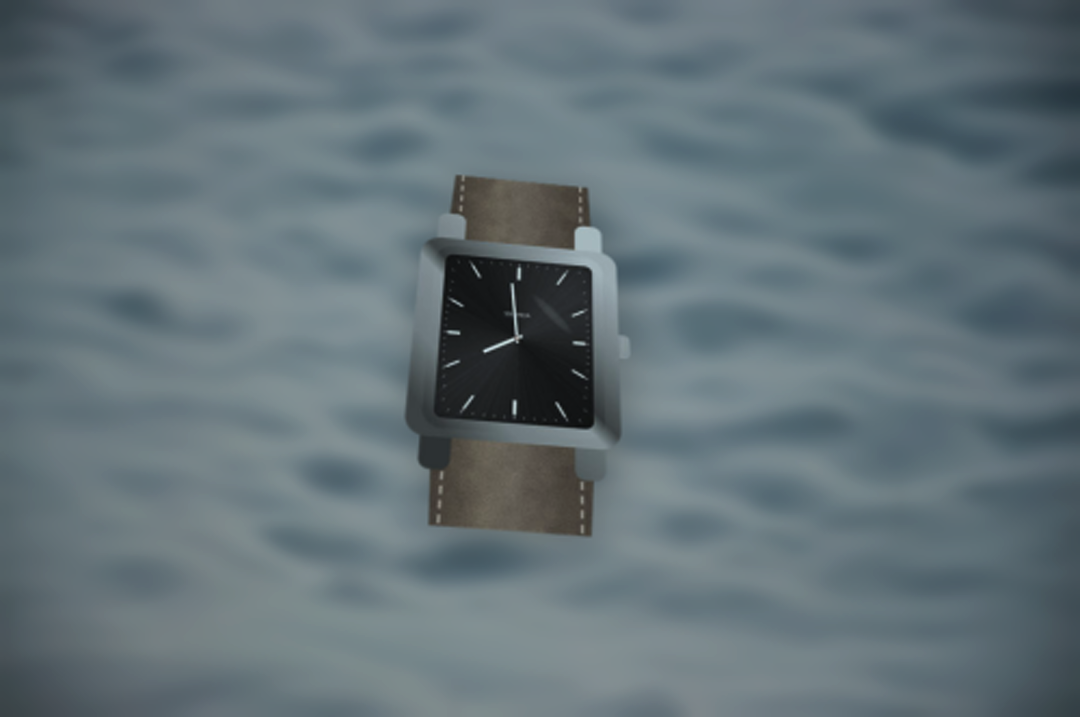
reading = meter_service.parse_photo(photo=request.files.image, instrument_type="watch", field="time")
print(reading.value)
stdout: 7:59
